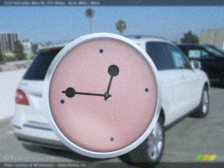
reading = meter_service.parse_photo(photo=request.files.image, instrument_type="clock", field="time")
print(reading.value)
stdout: 12:47
